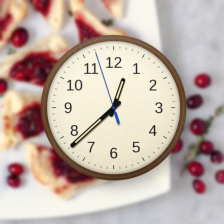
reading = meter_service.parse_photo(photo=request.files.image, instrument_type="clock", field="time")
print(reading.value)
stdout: 12:37:57
